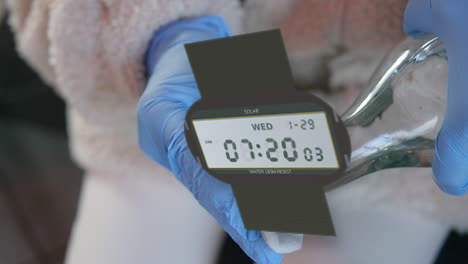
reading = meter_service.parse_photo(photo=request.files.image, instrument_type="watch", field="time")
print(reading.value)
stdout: 7:20:03
